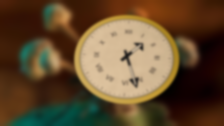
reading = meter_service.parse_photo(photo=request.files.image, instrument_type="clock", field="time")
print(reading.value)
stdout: 1:27
